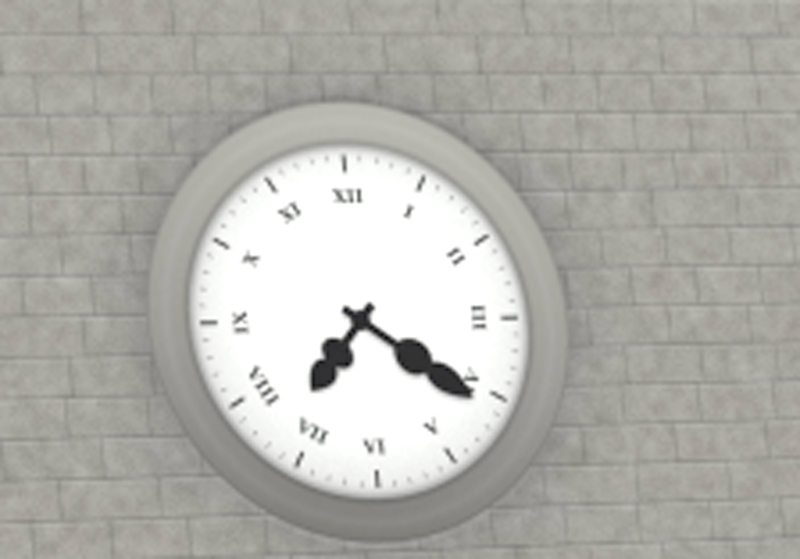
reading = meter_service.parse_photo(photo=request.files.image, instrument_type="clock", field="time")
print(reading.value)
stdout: 7:21
